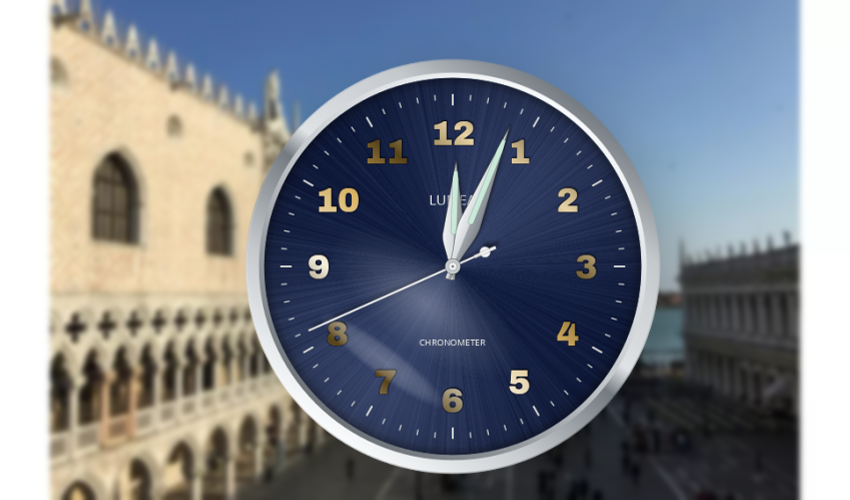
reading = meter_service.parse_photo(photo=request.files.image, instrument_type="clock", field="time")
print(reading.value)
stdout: 12:03:41
